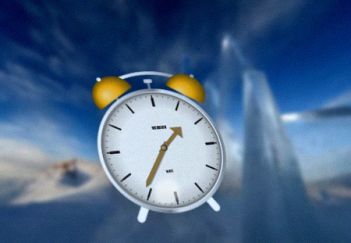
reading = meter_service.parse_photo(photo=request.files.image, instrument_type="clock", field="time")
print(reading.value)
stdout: 1:36
